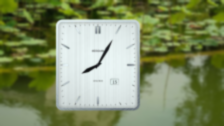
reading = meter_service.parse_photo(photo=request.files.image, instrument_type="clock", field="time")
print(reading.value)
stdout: 8:05
